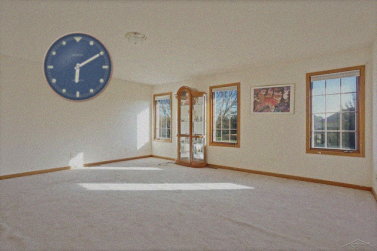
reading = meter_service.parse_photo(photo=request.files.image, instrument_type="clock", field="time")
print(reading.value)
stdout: 6:10
